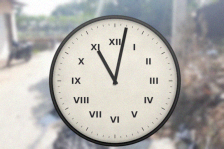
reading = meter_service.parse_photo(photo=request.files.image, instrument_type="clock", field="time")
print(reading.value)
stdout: 11:02
